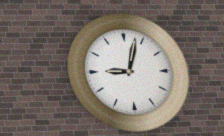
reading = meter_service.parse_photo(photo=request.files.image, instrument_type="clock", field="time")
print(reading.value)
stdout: 9:03
